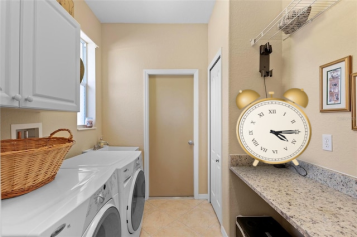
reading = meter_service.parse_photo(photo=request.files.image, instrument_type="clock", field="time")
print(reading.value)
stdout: 4:15
